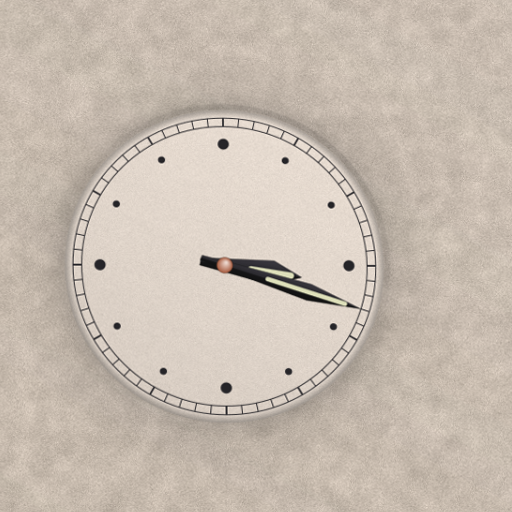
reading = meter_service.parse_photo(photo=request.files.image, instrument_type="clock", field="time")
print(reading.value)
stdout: 3:18
